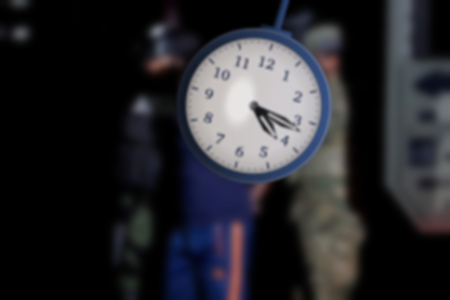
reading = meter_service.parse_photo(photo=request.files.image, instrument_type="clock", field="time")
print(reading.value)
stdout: 4:17
